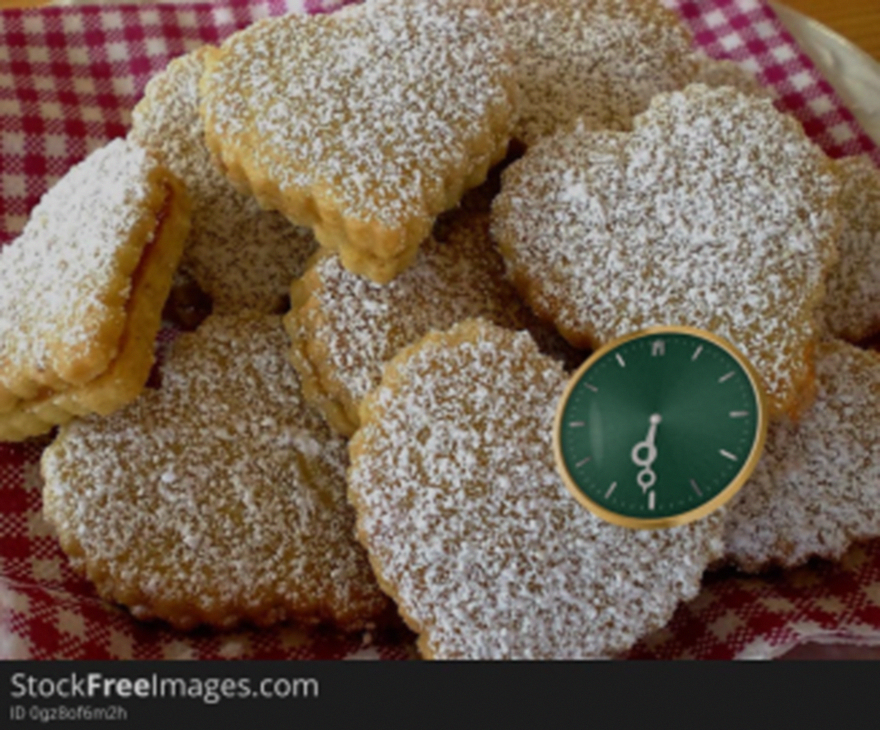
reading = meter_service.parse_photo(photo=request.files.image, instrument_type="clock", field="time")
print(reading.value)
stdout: 6:31
